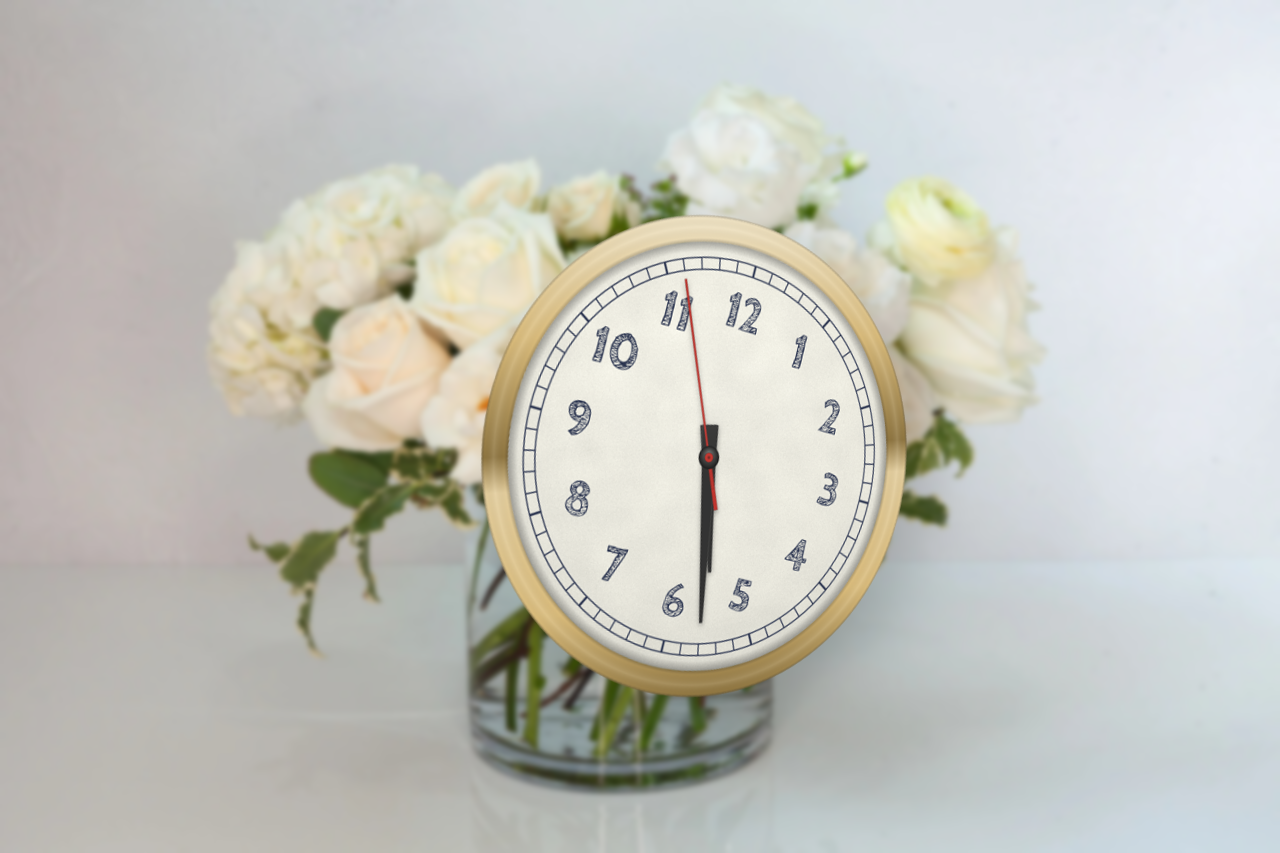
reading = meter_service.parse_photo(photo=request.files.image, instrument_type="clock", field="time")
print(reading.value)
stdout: 5:27:56
